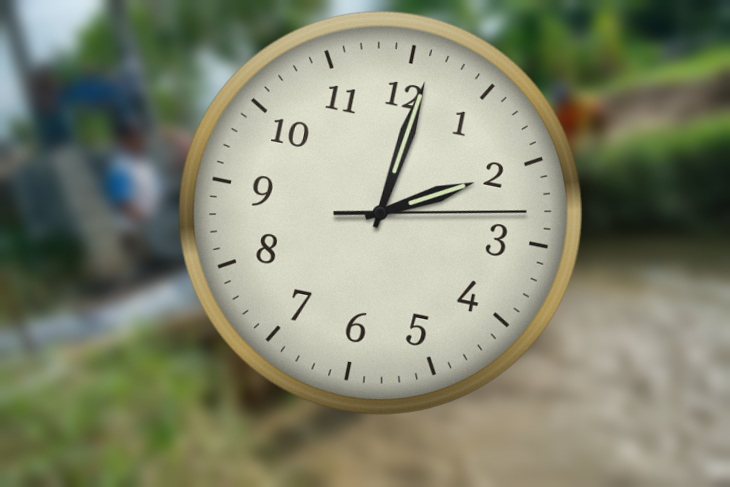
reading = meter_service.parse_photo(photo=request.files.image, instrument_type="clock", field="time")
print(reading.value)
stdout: 2:01:13
